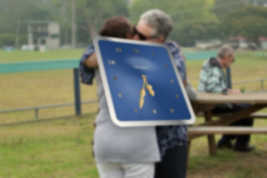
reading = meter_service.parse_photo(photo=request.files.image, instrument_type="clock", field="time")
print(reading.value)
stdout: 5:34
